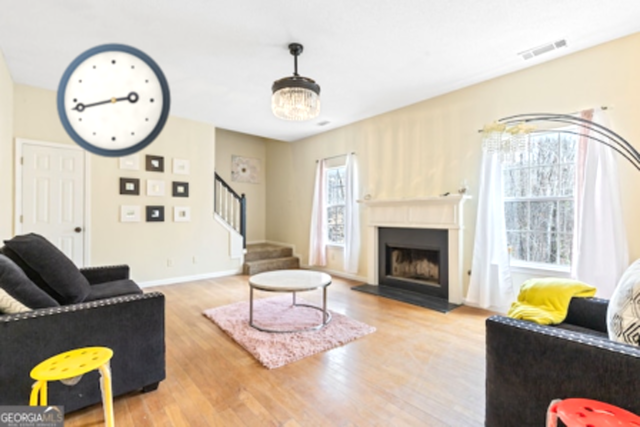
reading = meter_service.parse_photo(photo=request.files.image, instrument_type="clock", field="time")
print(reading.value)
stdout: 2:43
